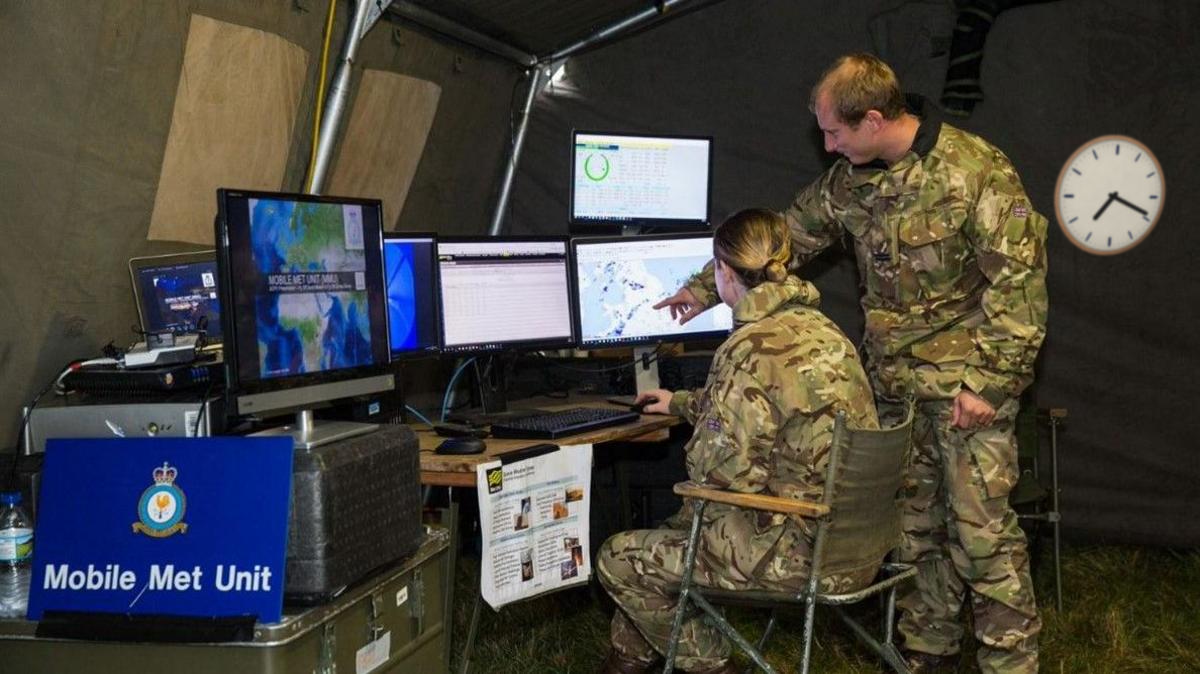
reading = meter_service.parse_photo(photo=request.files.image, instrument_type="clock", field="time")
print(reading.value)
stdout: 7:19
